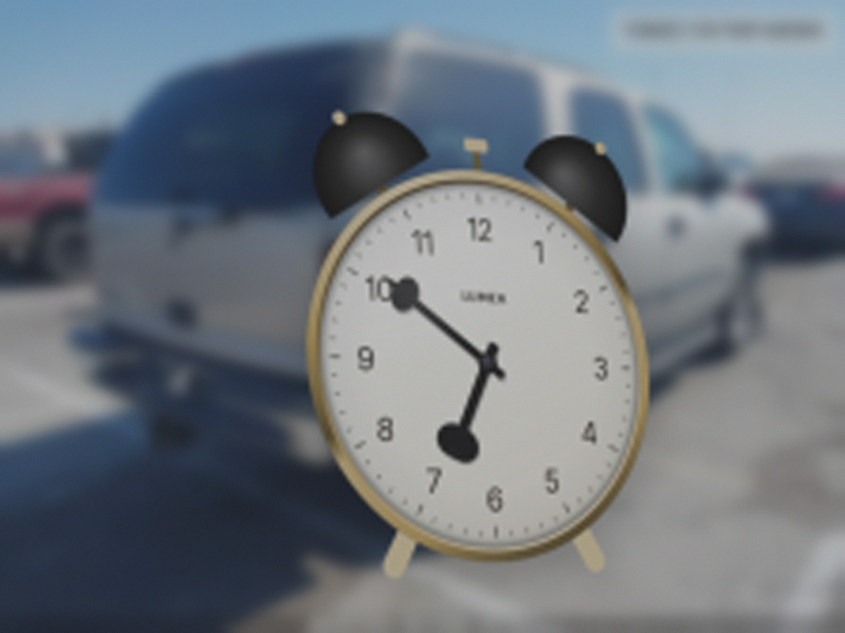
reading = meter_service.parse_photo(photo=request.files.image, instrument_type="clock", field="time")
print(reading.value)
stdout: 6:51
